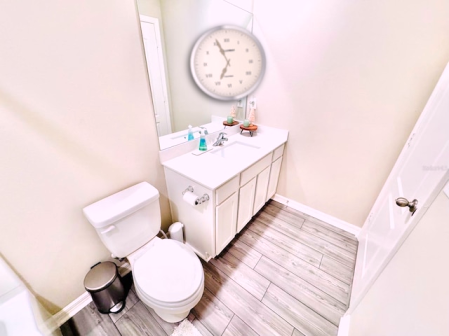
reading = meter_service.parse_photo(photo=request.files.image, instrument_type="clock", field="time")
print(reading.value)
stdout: 6:56
